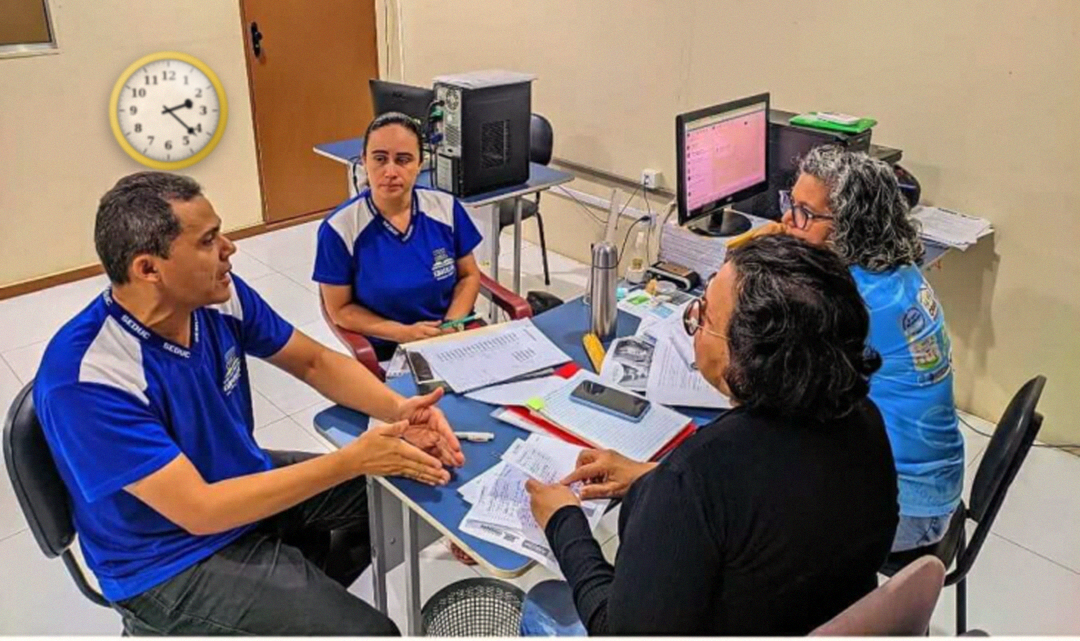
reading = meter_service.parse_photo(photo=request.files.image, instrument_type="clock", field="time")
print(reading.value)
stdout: 2:22
